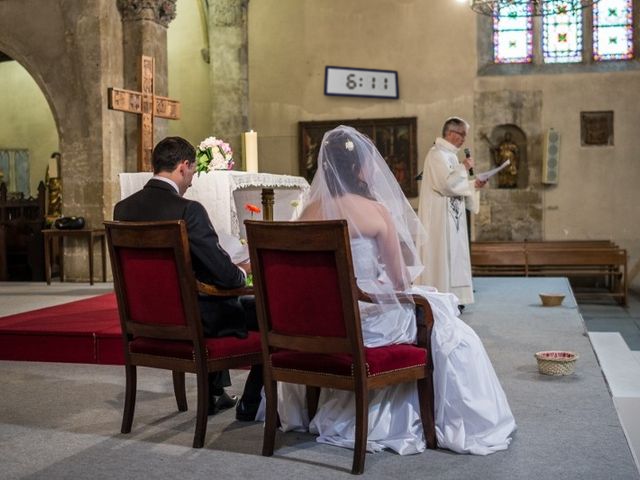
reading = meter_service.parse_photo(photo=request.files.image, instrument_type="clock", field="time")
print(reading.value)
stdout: 6:11
